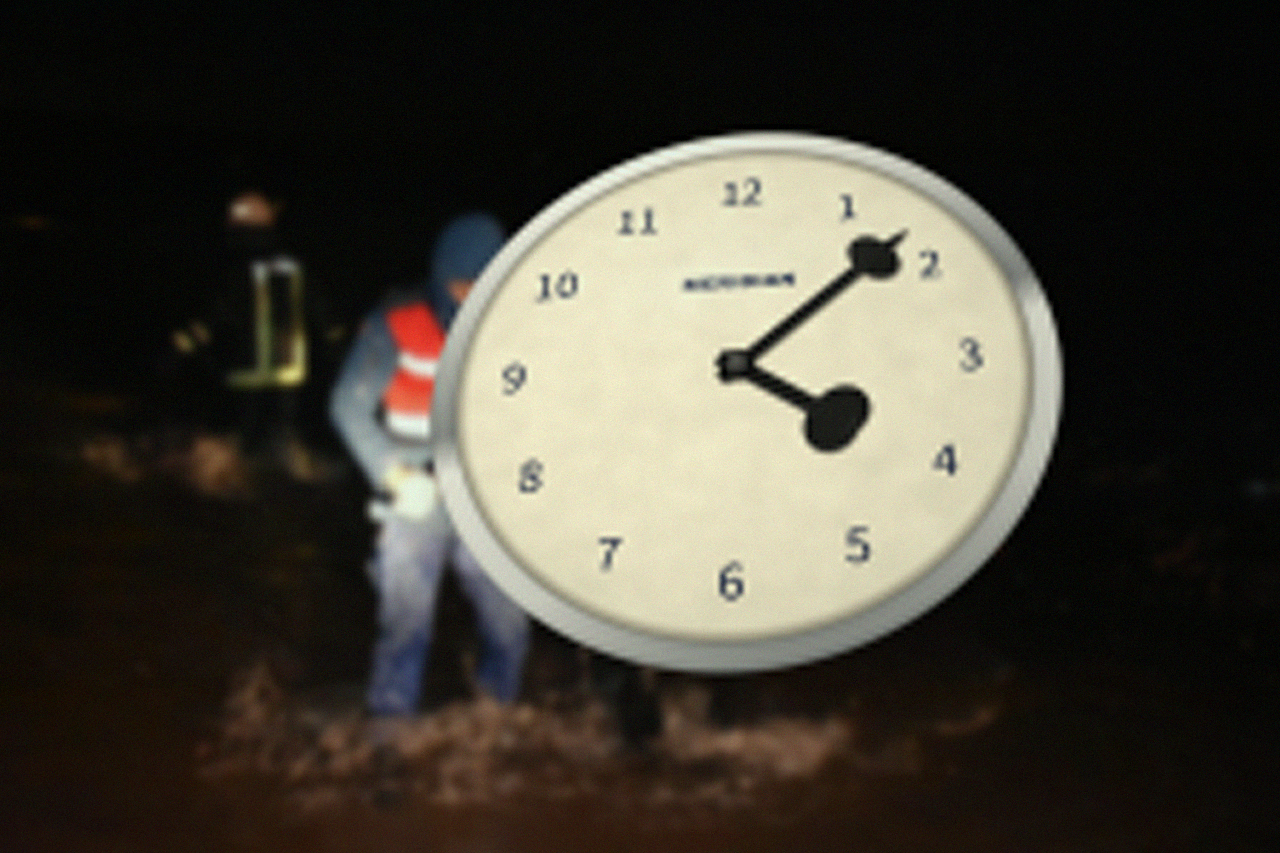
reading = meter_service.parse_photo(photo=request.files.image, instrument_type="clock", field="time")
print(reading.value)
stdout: 4:08
